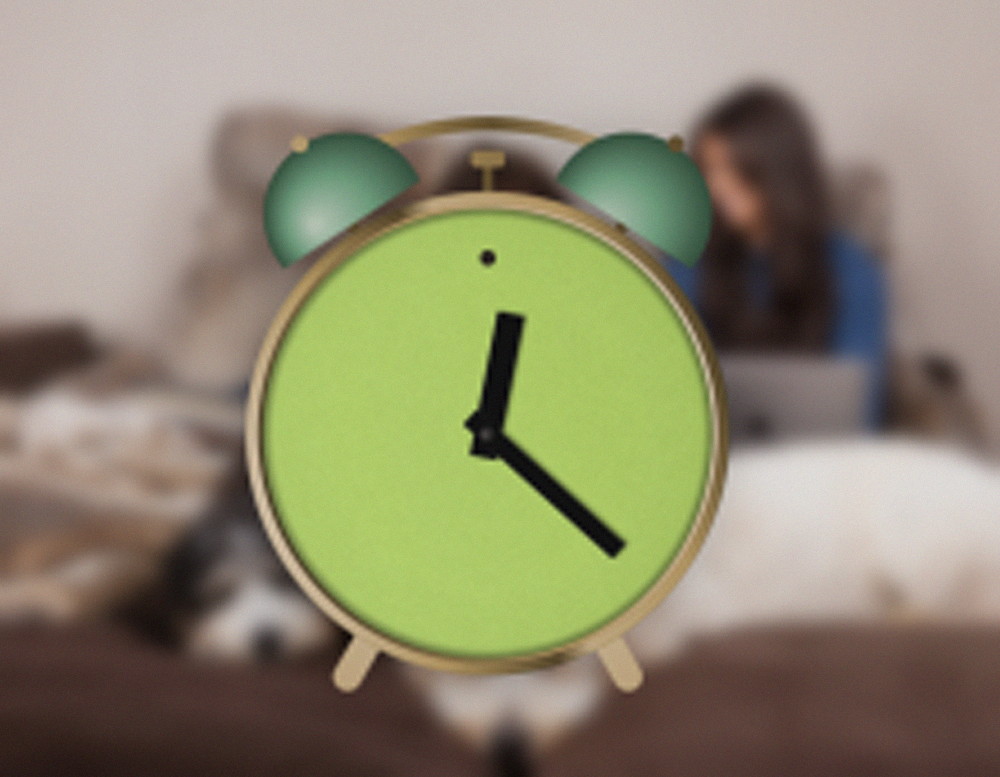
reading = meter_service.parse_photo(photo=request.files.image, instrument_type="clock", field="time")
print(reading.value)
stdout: 12:22
